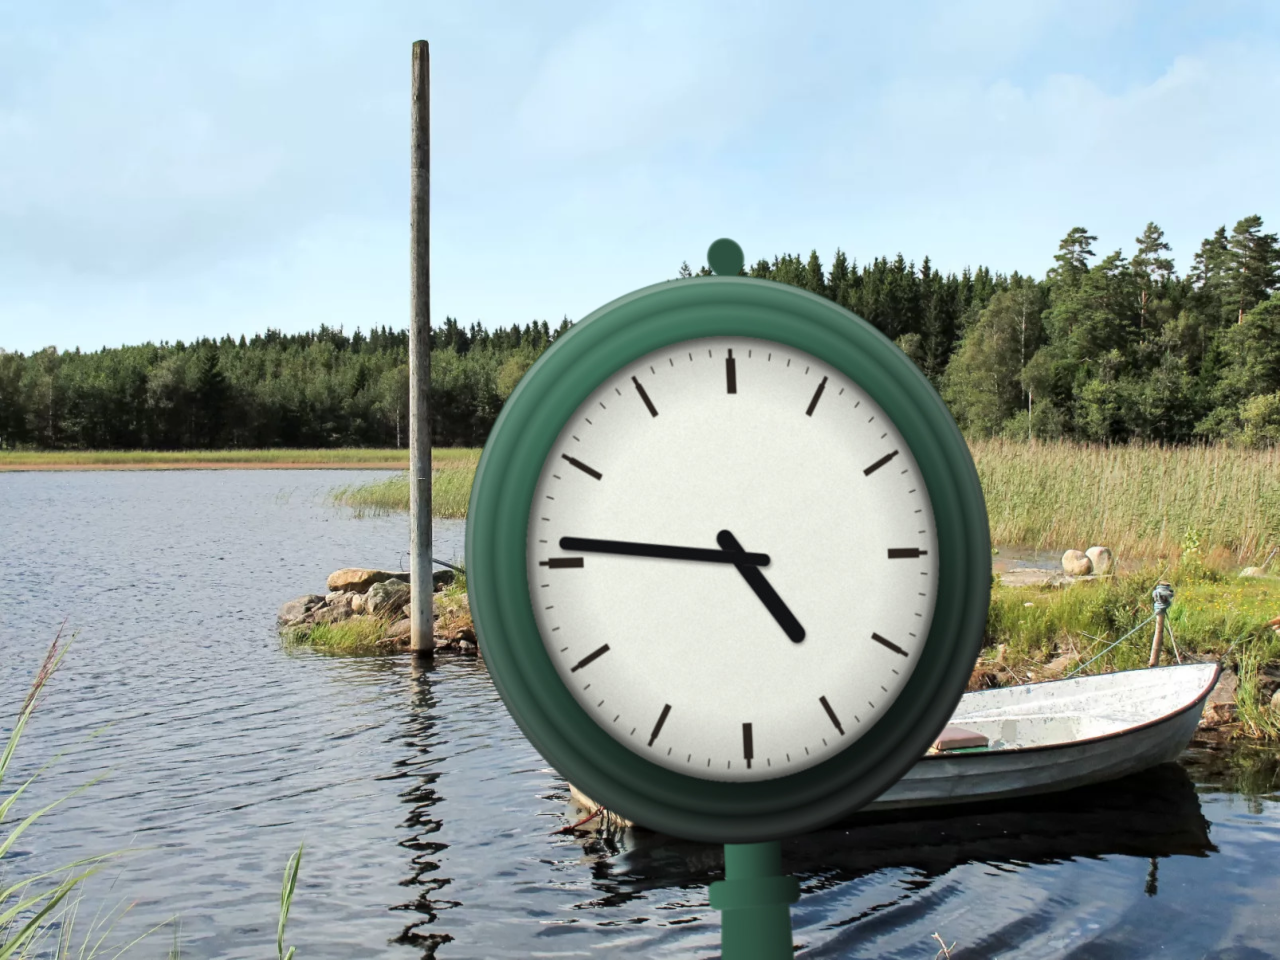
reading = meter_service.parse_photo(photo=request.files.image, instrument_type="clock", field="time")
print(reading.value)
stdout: 4:46
